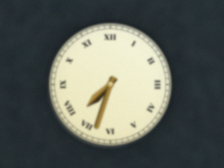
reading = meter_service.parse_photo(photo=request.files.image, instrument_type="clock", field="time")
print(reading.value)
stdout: 7:33
